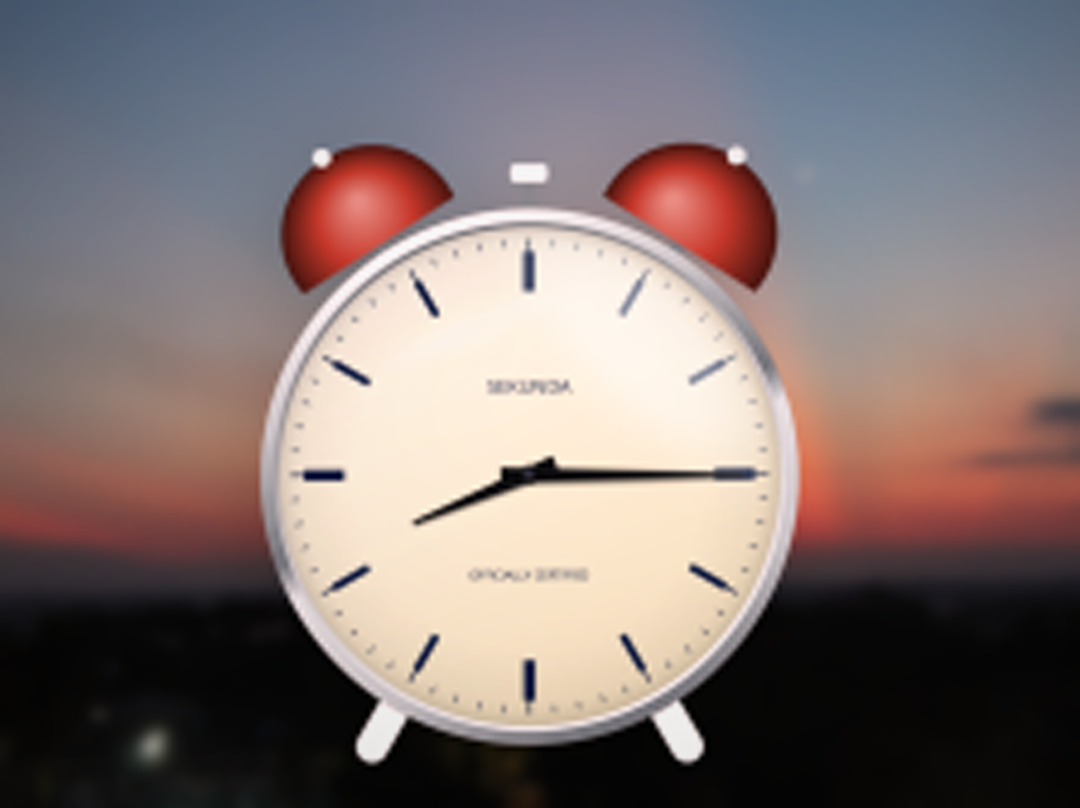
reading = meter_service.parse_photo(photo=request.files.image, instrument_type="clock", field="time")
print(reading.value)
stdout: 8:15
